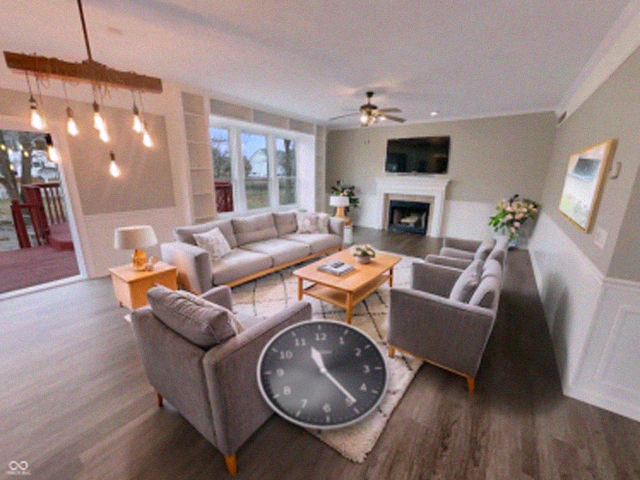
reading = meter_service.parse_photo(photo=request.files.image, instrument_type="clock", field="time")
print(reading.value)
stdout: 11:24
